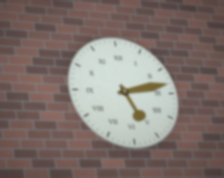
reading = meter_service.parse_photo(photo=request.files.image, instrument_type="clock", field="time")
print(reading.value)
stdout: 5:13
